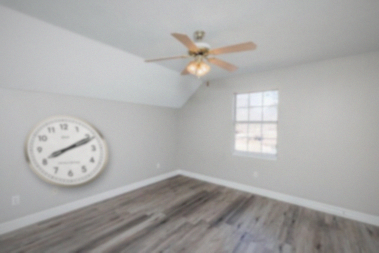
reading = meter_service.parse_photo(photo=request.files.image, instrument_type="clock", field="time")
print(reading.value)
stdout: 8:11
